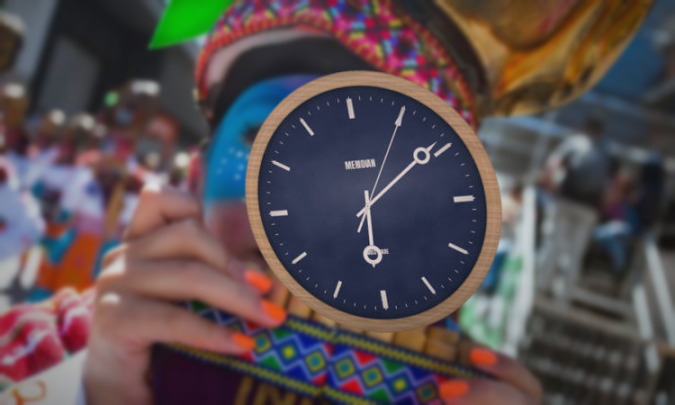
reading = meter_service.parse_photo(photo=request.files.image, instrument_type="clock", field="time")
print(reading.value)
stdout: 6:09:05
